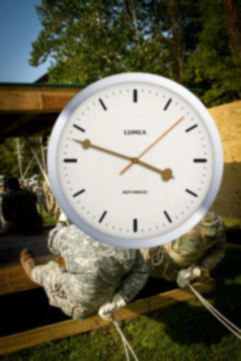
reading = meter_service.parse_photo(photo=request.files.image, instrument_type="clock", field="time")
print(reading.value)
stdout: 3:48:08
